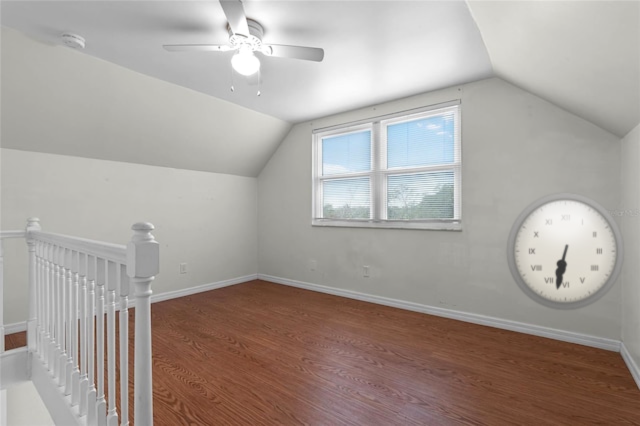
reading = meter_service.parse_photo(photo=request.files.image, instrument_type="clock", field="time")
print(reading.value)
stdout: 6:32
